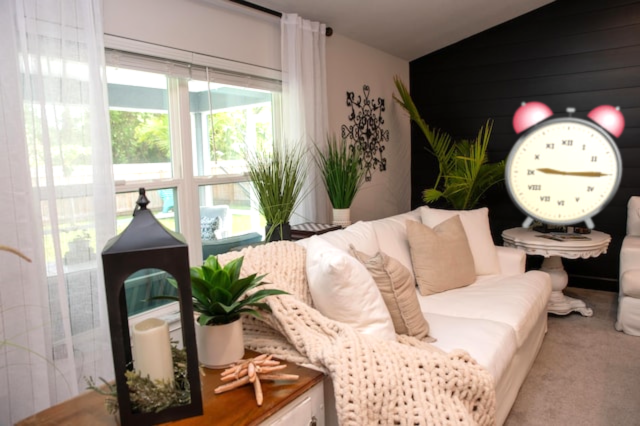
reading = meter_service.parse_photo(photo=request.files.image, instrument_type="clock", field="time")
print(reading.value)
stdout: 9:15
